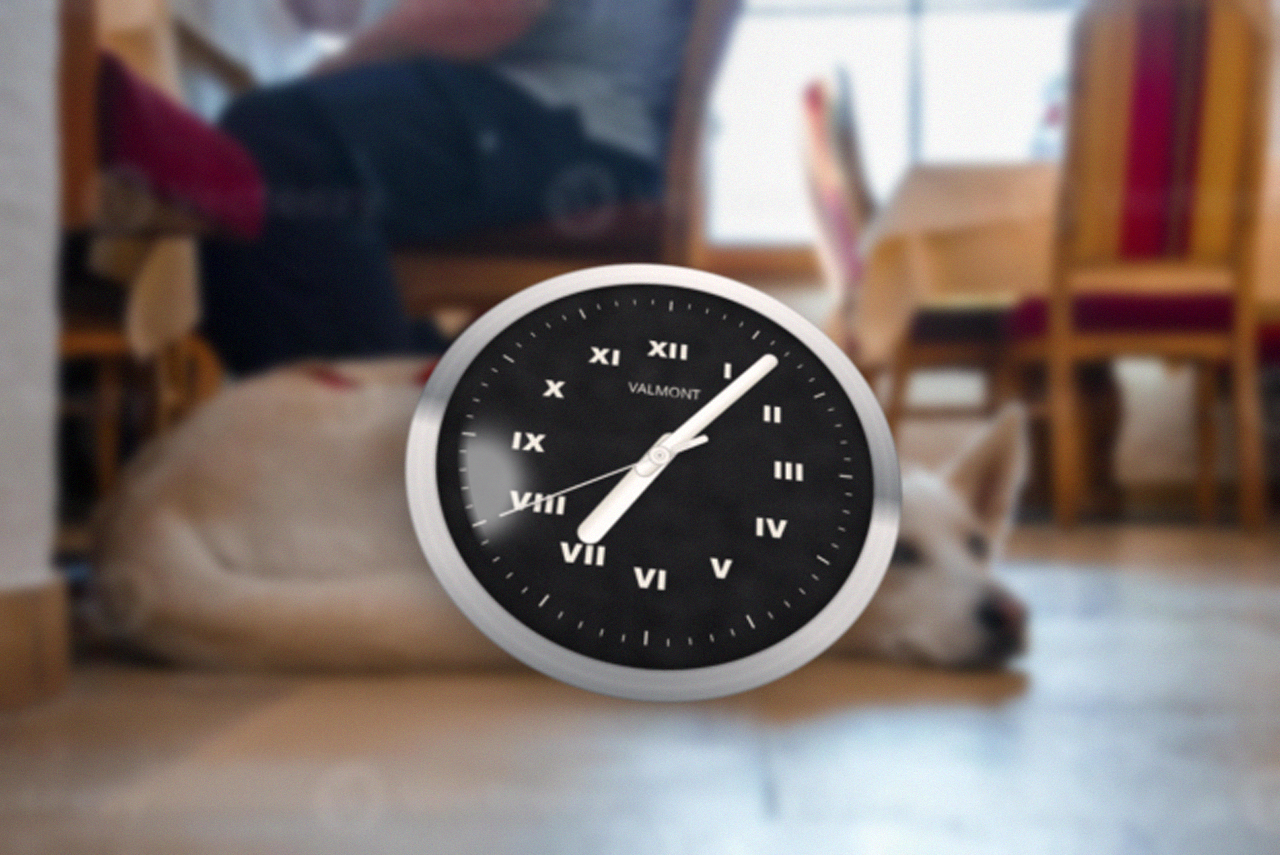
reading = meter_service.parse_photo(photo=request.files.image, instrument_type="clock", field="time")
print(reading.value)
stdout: 7:06:40
